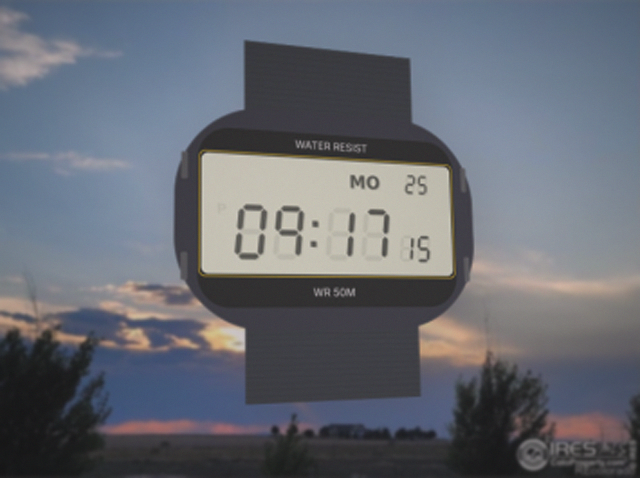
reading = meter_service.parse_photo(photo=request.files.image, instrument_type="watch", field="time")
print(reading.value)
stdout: 9:17:15
